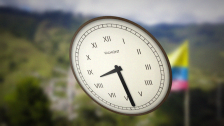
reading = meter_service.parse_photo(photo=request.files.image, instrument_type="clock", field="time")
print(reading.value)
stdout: 8:29
